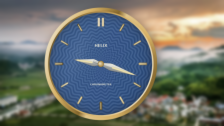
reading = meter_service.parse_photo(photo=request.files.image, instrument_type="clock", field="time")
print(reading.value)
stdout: 9:18
